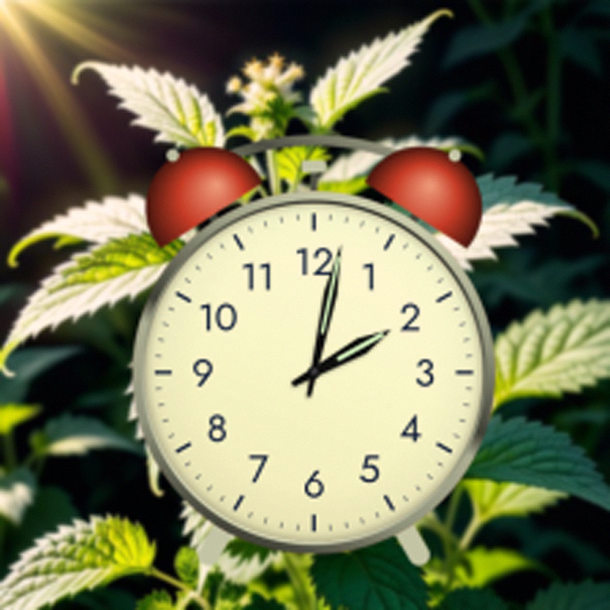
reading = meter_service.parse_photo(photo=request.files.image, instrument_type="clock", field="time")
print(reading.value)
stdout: 2:02
